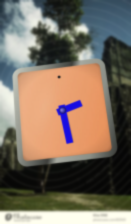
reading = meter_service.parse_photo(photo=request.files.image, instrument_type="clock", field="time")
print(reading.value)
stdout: 2:29
